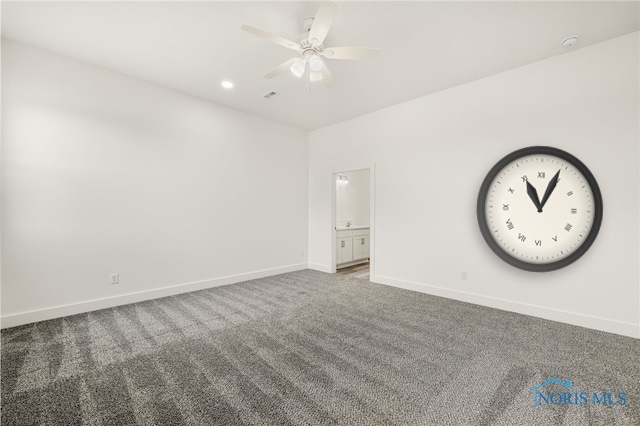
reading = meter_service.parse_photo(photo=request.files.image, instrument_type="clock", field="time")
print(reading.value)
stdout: 11:04
